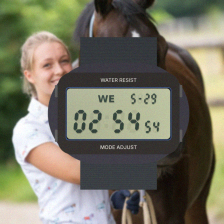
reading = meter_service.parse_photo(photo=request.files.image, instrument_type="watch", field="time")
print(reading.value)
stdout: 2:54:54
